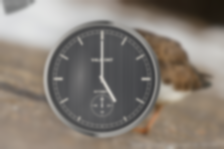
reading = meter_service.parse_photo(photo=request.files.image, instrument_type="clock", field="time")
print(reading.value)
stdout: 5:00
